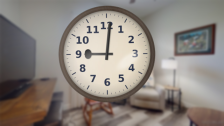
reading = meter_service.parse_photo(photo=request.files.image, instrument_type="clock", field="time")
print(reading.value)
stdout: 9:01
